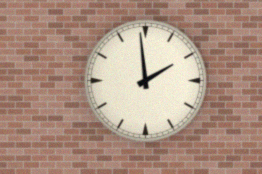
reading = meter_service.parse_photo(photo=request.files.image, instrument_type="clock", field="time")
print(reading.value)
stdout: 1:59
